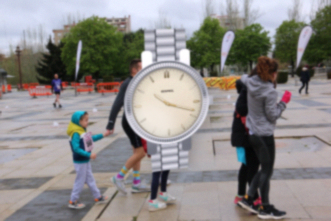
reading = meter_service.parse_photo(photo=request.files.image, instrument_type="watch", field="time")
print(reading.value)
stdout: 10:18
